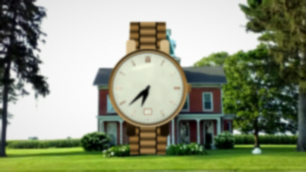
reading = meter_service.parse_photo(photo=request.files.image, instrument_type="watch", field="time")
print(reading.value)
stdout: 6:38
